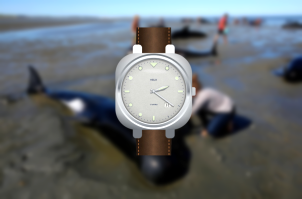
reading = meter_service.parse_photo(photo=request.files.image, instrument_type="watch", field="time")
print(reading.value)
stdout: 2:21
